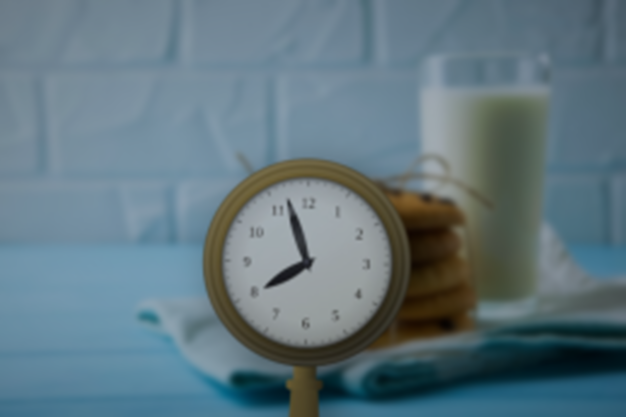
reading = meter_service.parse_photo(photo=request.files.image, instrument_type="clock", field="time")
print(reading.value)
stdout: 7:57
